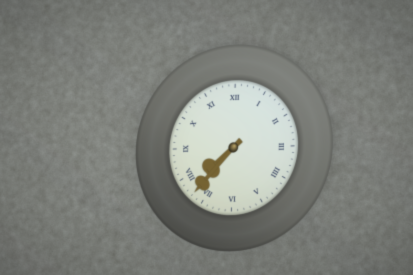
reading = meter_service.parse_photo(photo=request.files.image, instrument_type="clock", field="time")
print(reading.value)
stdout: 7:37
